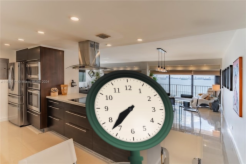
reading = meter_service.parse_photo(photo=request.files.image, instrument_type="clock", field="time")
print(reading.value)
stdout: 7:37
